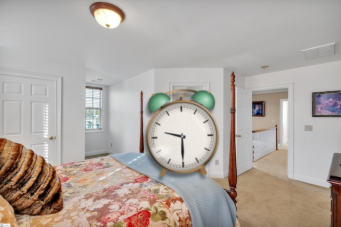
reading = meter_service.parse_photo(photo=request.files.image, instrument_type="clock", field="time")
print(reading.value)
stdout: 9:30
